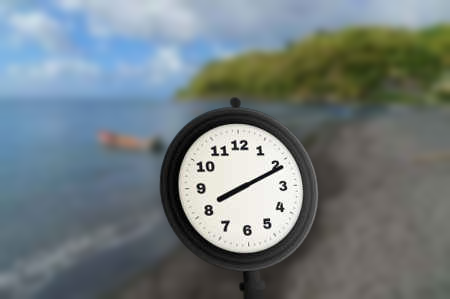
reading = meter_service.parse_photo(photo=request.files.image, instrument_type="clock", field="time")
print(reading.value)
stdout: 8:11
